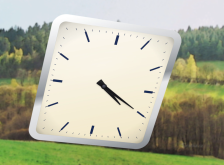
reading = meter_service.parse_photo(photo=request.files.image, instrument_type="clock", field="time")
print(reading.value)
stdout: 4:20
